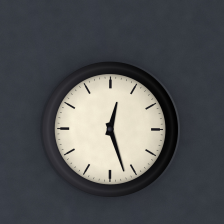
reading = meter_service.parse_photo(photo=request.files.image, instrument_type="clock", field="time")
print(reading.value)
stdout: 12:27
